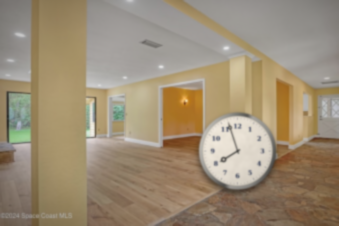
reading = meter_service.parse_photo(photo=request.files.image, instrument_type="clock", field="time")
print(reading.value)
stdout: 7:57
